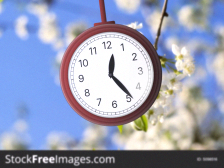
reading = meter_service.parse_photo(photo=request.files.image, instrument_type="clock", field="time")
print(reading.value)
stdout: 12:24
